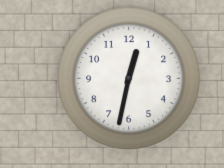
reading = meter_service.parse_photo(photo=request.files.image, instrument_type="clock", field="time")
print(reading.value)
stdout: 12:32
